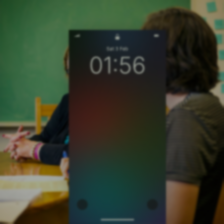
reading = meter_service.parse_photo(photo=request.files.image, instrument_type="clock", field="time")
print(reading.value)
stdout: 1:56
